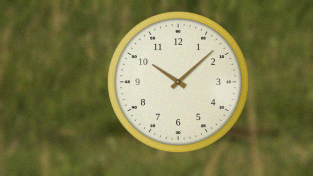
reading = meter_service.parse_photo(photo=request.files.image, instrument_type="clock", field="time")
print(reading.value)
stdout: 10:08
